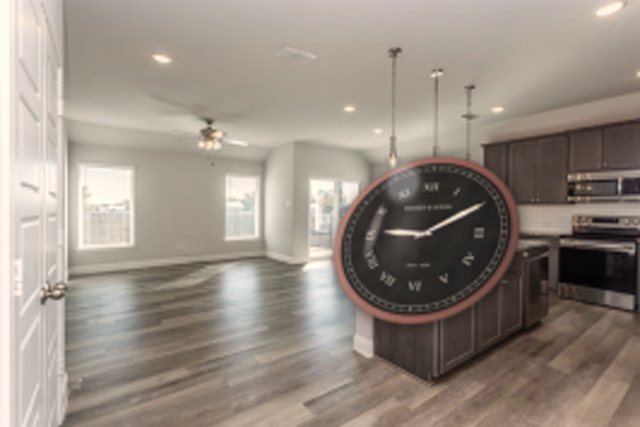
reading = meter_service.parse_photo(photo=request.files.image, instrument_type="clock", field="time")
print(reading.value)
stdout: 9:10
